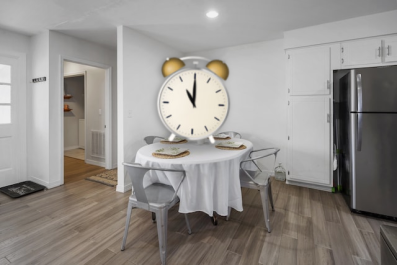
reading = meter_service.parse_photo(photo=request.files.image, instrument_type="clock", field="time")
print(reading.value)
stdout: 11:00
